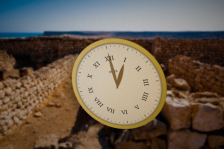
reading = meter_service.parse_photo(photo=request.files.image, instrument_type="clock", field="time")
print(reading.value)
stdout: 1:00
